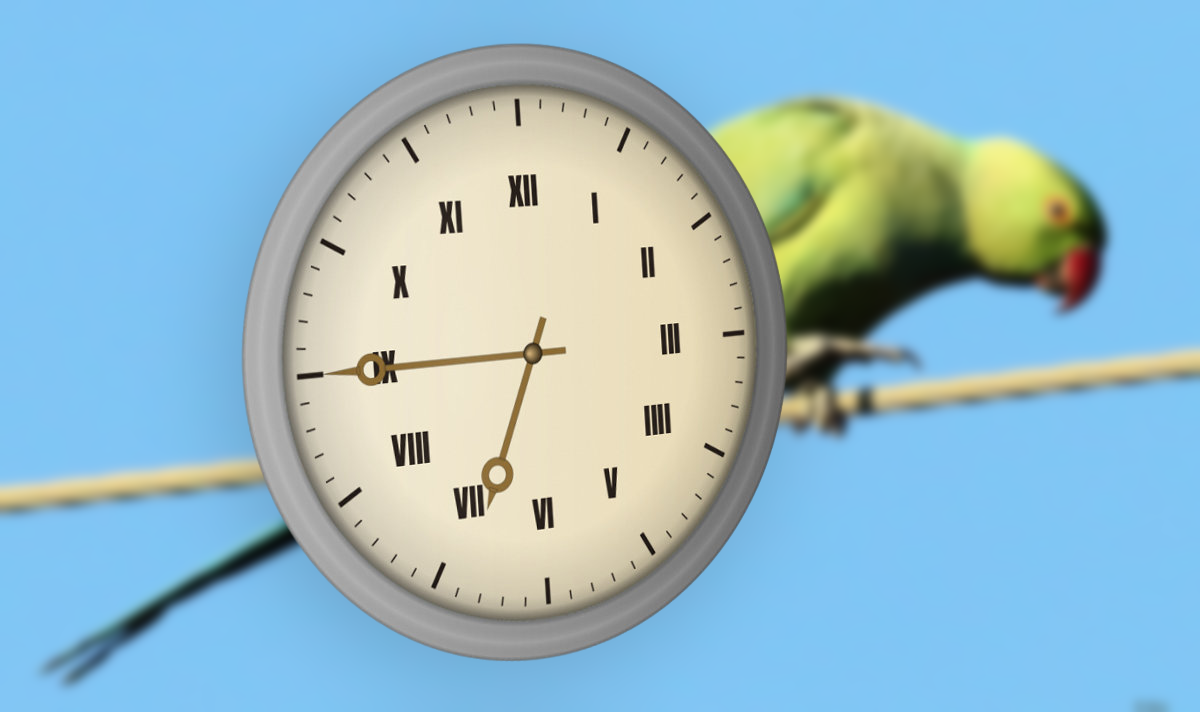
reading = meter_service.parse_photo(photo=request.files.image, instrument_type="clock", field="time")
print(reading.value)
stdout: 6:45
